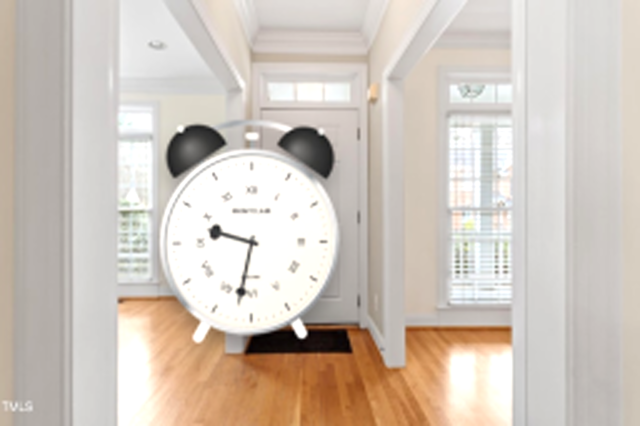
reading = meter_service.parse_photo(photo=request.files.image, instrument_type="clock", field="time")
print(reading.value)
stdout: 9:32
